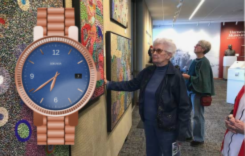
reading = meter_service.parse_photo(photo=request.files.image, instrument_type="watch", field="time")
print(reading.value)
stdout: 6:39
